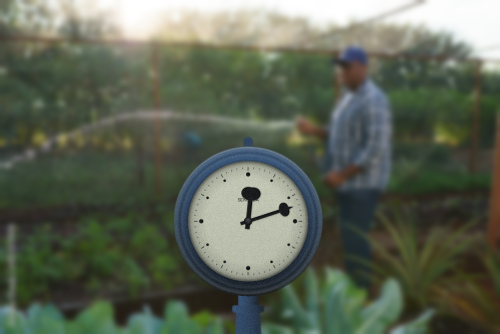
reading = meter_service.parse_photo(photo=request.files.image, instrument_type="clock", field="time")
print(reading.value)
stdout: 12:12
